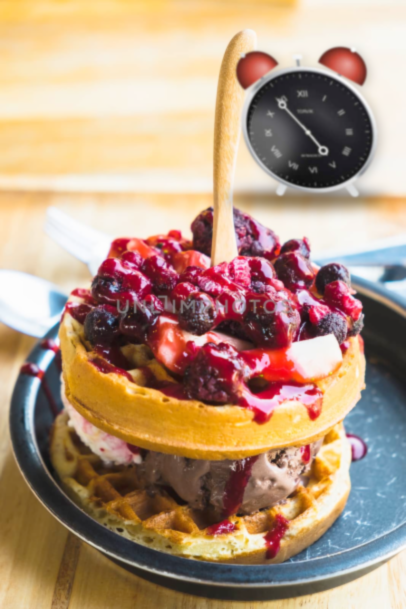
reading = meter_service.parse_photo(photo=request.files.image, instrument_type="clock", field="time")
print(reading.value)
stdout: 4:54
